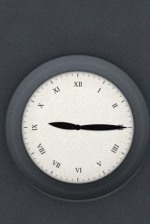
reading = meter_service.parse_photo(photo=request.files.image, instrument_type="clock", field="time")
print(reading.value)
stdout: 9:15
